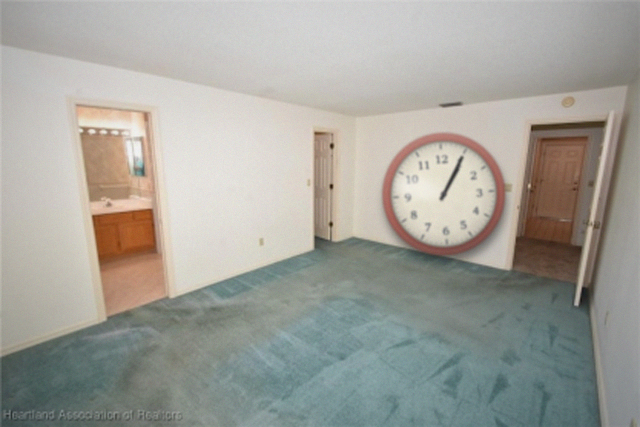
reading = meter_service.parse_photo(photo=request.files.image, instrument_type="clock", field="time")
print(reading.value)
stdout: 1:05
